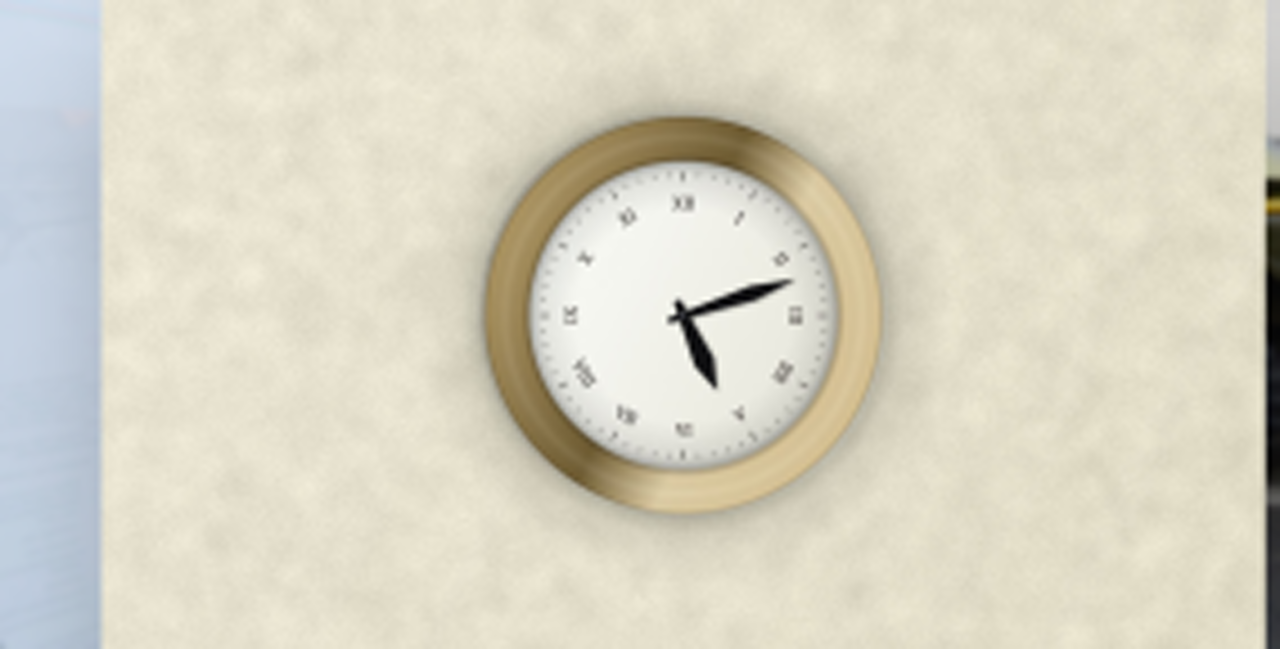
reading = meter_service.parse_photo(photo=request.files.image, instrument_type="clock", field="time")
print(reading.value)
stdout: 5:12
